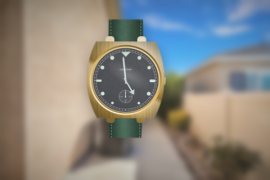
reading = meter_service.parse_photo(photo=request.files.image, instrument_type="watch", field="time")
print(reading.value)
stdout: 4:59
